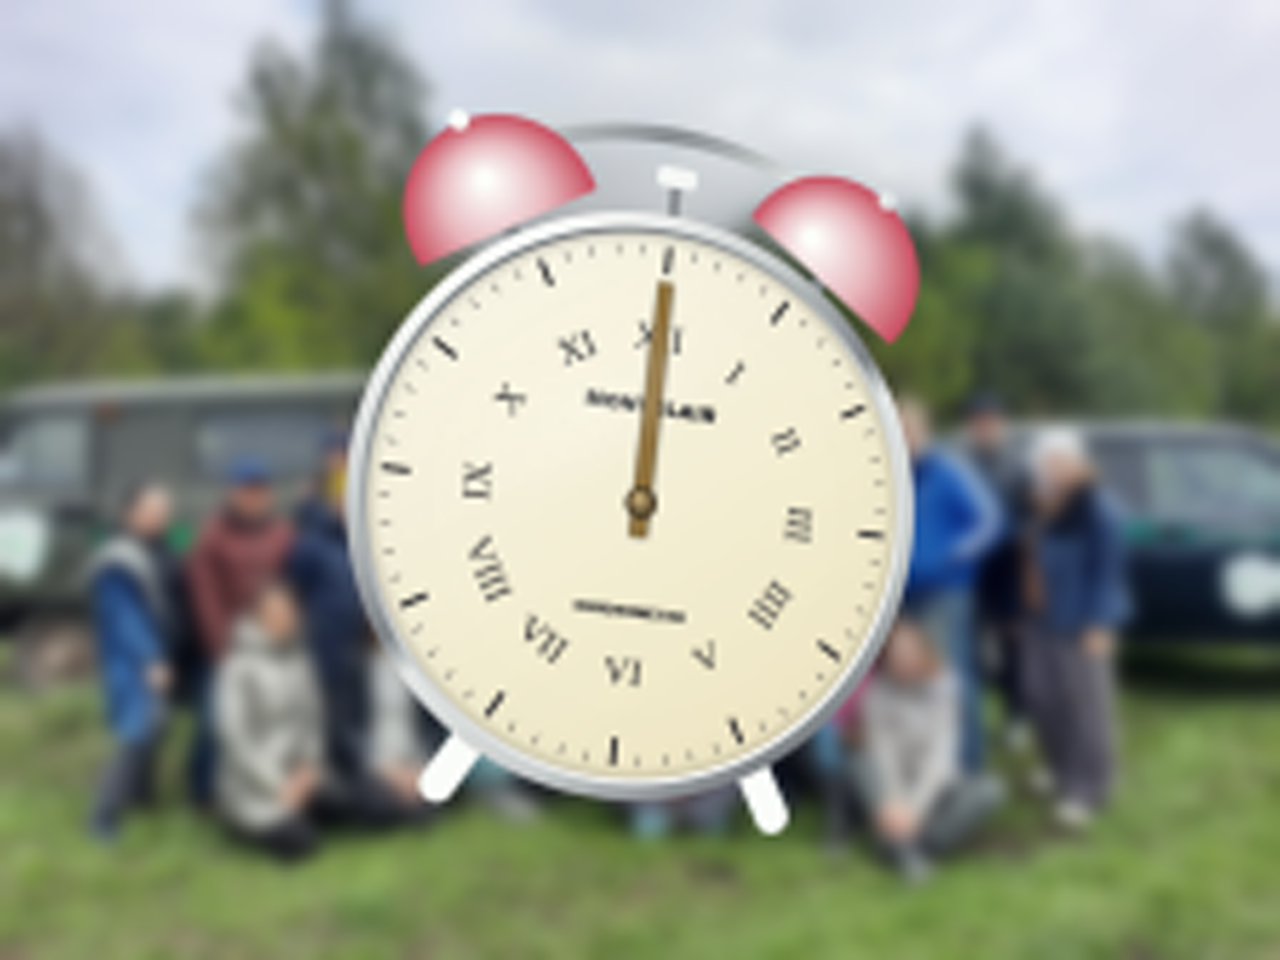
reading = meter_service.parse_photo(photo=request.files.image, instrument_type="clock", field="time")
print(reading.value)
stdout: 12:00
